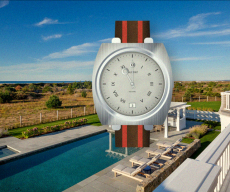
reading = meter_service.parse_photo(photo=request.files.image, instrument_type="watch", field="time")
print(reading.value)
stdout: 11:00
